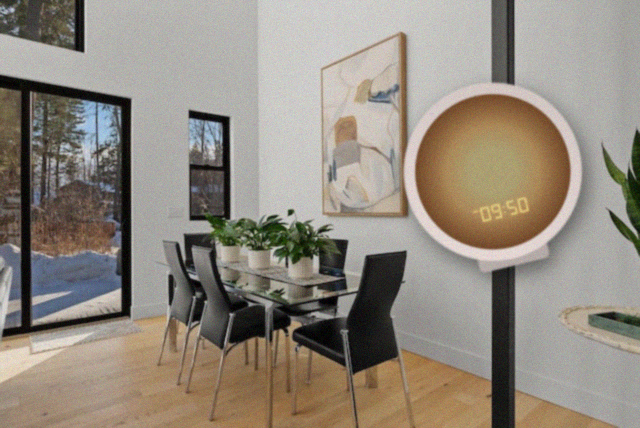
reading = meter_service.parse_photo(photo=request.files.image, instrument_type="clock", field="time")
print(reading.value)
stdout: 9:50
